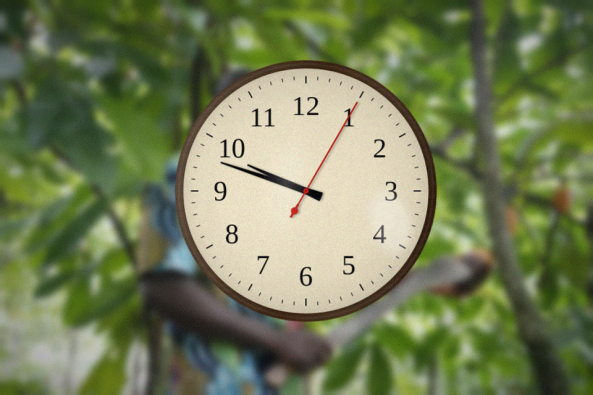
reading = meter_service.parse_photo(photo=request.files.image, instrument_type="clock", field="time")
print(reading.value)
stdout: 9:48:05
